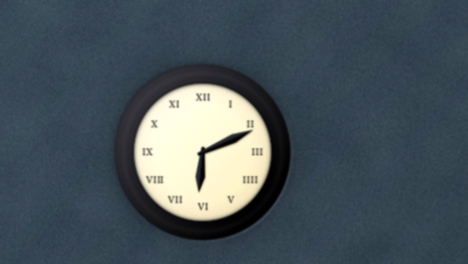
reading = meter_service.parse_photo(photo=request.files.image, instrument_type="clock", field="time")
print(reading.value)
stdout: 6:11
